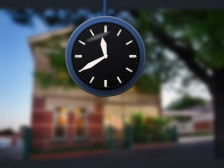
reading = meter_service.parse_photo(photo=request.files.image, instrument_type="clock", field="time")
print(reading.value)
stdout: 11:40
